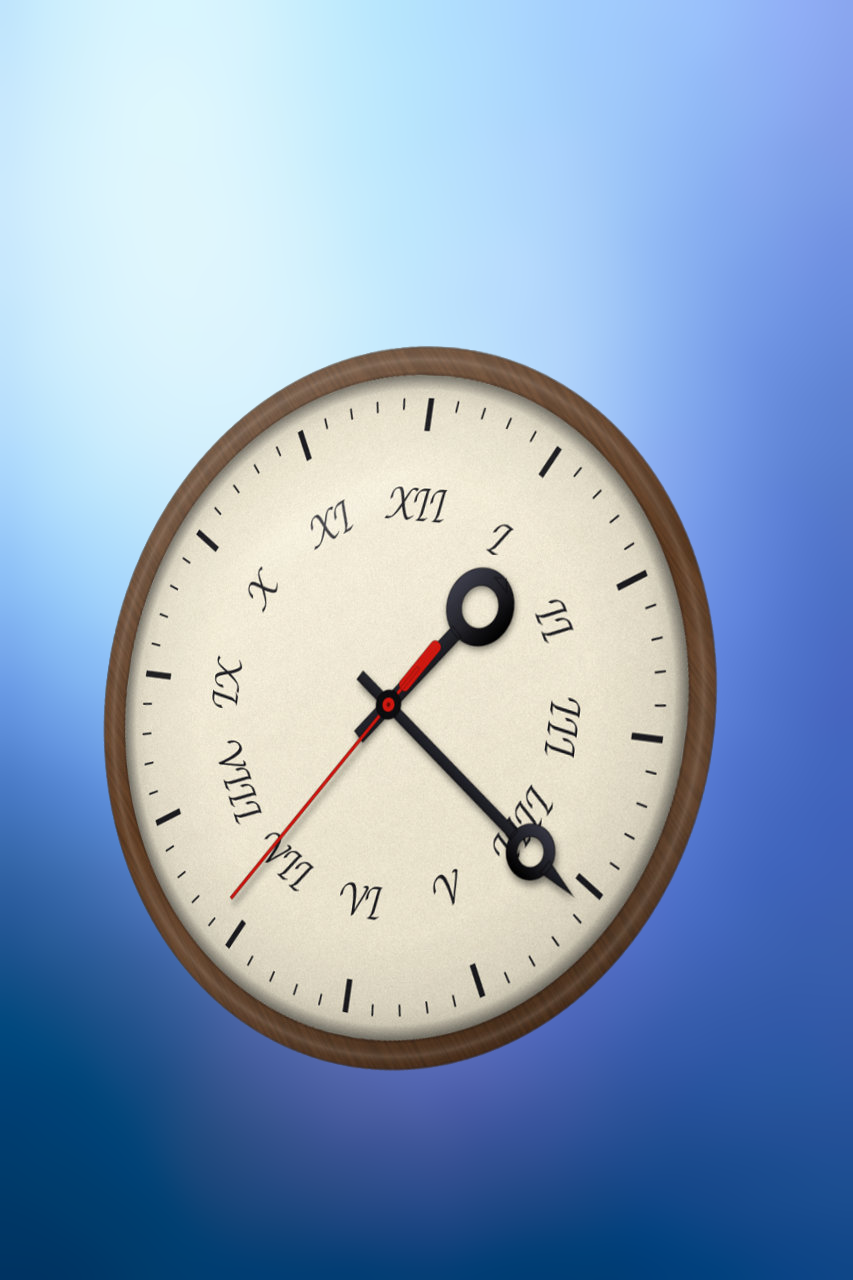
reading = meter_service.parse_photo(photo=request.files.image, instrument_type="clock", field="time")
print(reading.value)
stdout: 1:20:36
